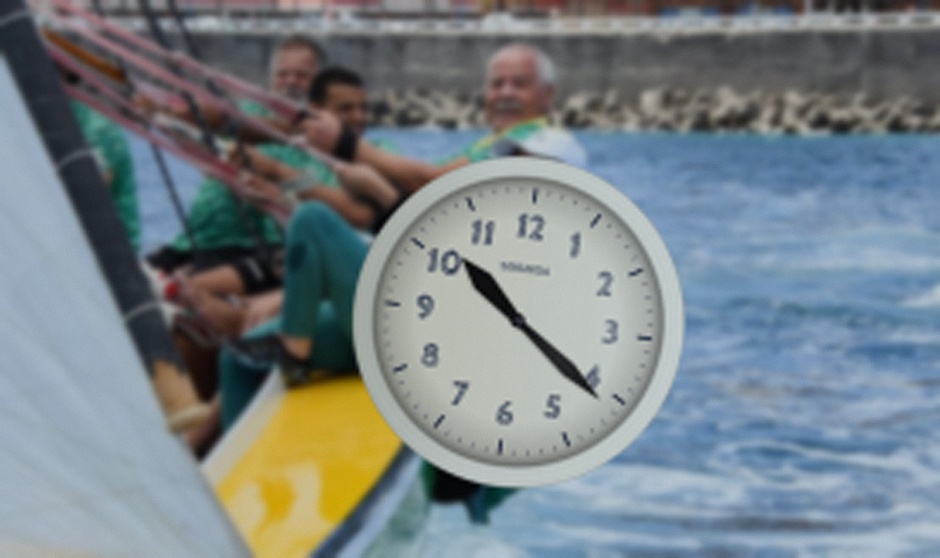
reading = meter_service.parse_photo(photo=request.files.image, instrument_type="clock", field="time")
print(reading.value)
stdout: 10:21
